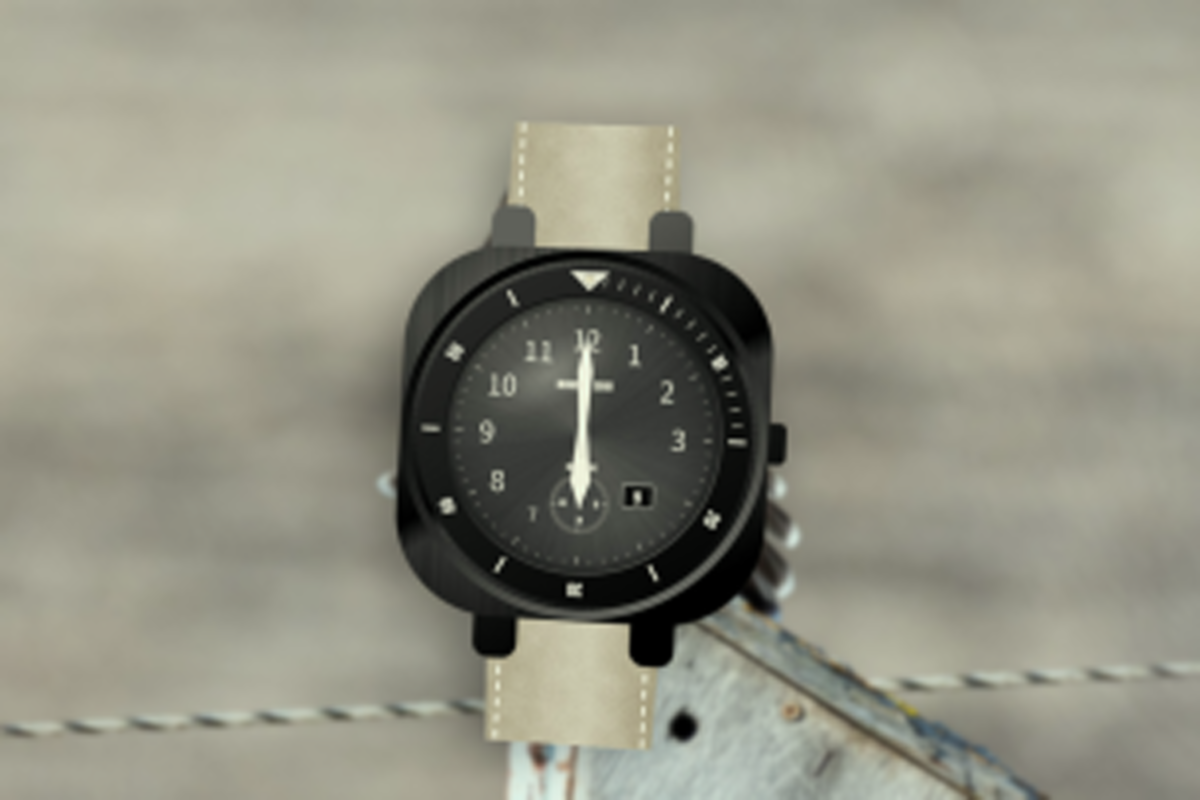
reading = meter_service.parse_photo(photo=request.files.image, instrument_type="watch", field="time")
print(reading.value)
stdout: 6:00
